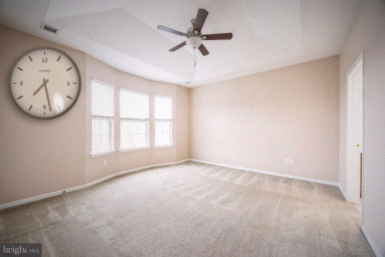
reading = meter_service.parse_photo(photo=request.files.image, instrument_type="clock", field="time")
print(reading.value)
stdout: 7:28
